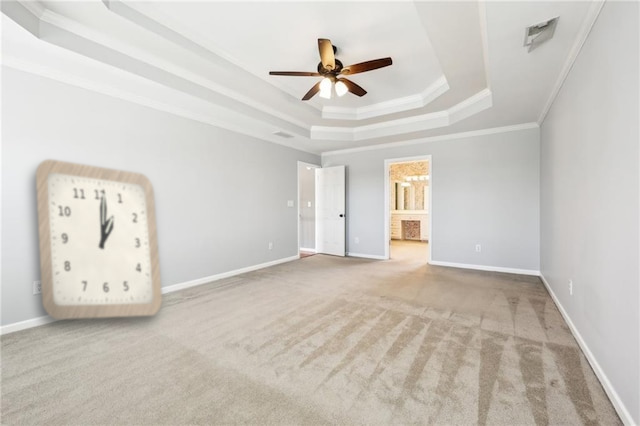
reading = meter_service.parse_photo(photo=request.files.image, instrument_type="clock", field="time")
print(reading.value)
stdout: 1:01
